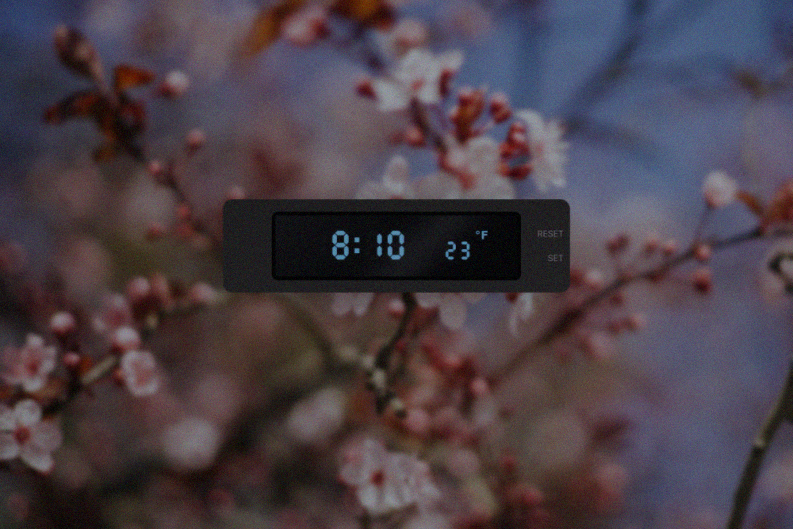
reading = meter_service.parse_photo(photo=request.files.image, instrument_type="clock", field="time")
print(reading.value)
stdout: 8:10
